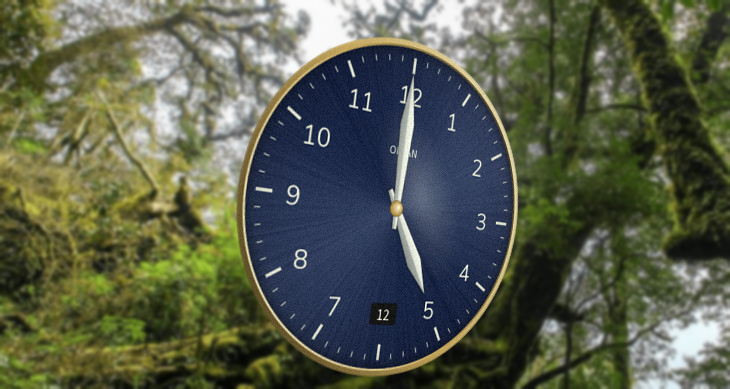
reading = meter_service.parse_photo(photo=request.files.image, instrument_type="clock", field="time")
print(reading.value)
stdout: 5:00
